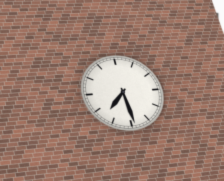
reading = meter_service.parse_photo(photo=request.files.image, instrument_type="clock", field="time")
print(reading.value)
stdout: 7:29
